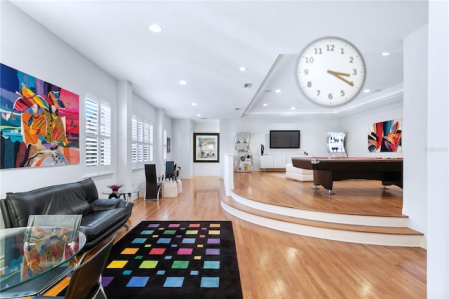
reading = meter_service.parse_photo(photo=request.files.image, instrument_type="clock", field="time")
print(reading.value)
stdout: 3:20
